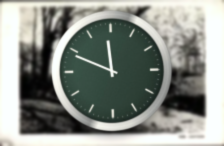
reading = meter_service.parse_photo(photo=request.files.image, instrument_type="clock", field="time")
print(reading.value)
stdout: 11:49
